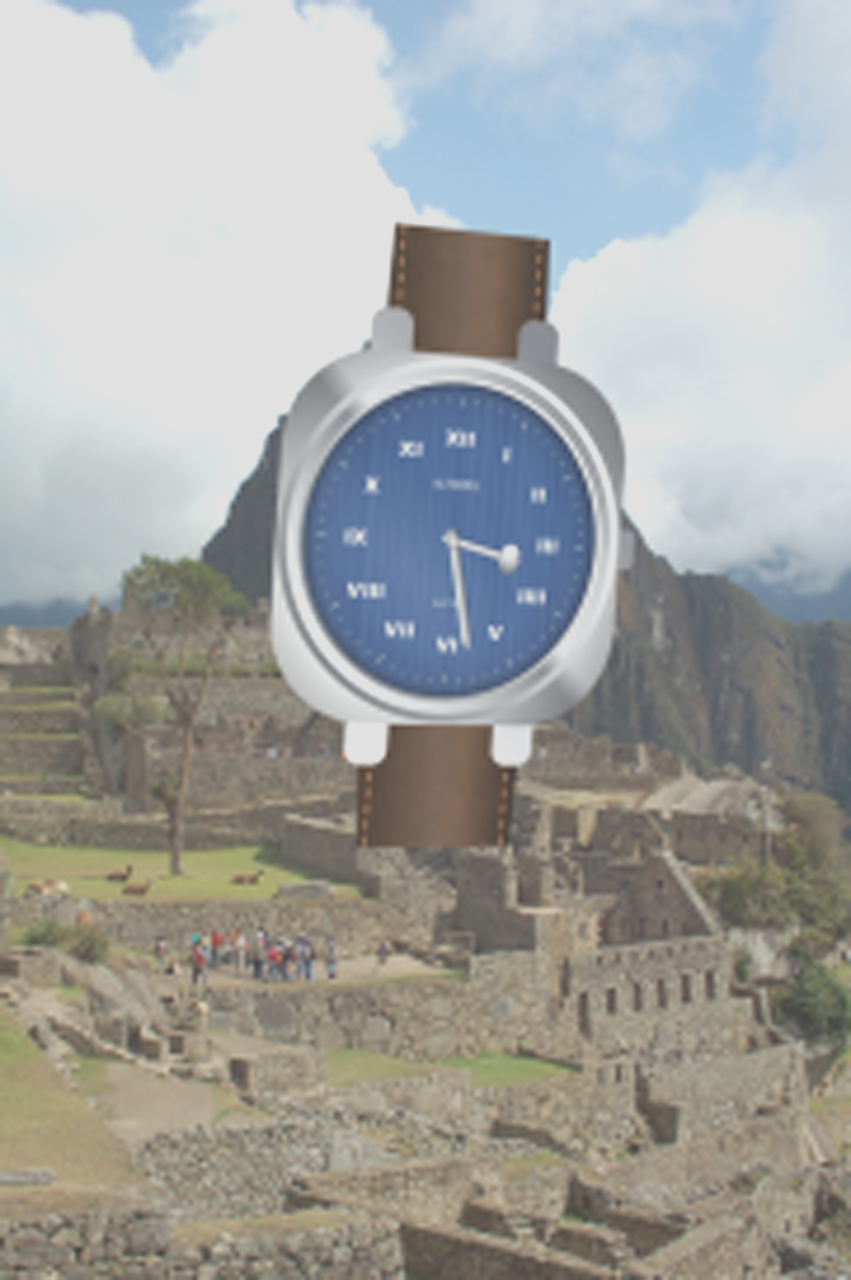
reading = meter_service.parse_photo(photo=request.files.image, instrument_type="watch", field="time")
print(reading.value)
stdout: 3:28
